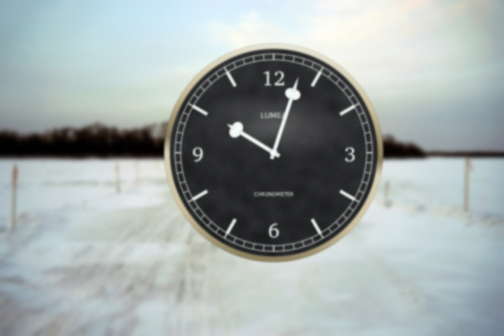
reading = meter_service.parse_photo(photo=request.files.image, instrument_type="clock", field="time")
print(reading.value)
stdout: 10:03
